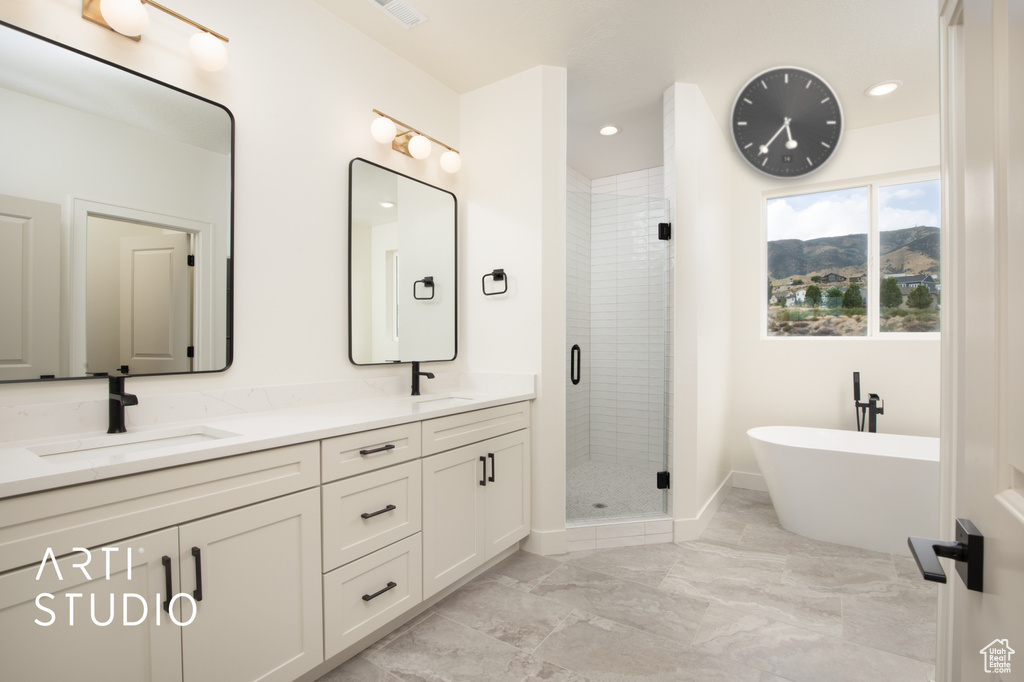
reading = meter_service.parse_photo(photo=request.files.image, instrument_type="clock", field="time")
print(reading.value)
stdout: 5:37
